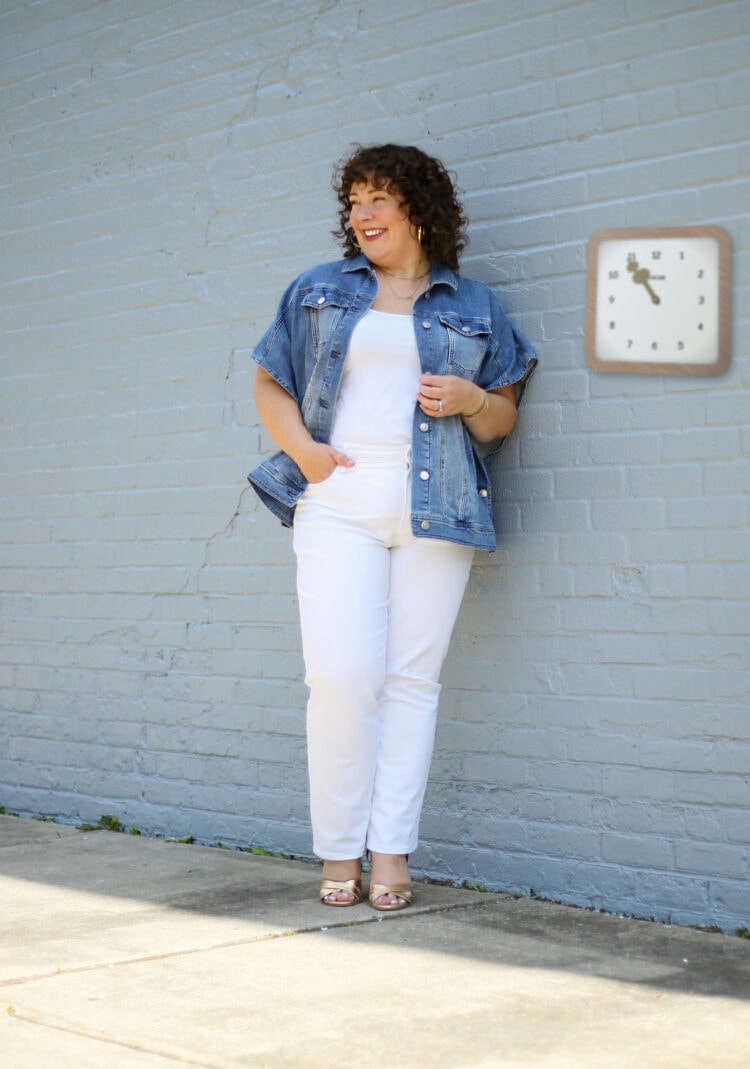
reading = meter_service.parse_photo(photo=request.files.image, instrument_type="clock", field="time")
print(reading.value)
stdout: 10:54
